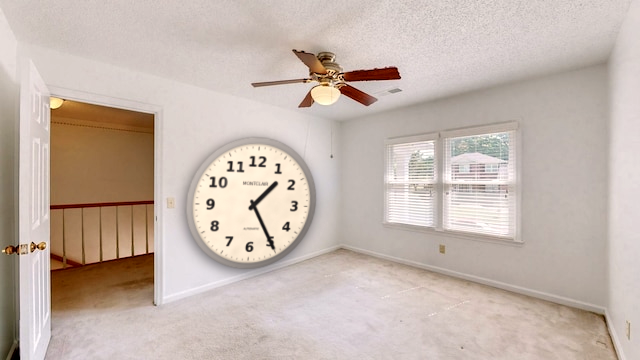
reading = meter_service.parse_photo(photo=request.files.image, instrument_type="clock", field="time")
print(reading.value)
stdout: 1:25
